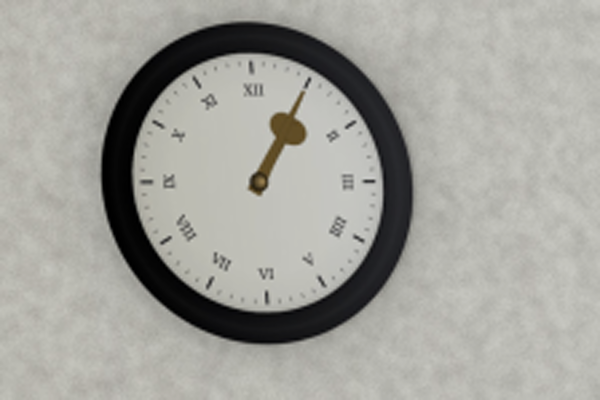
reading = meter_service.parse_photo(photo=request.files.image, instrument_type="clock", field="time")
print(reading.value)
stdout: 1:05
